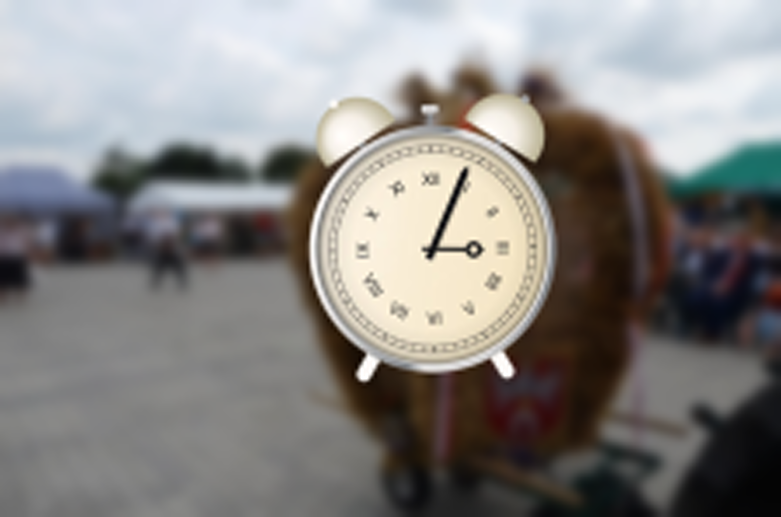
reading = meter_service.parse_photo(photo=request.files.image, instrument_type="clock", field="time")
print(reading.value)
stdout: 3:04
